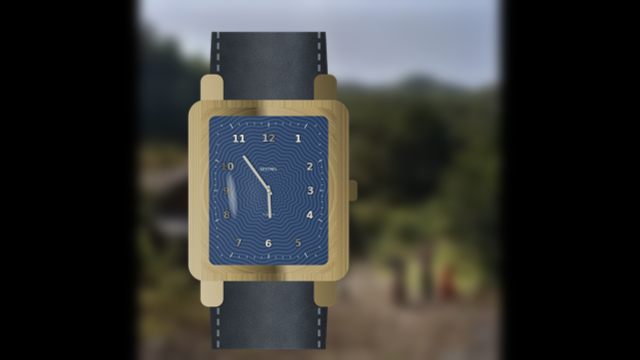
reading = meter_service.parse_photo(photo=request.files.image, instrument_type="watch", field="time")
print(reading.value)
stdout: 5:54
